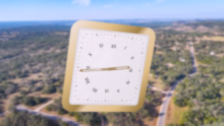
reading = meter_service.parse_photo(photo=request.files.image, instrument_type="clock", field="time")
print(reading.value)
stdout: 2:44
